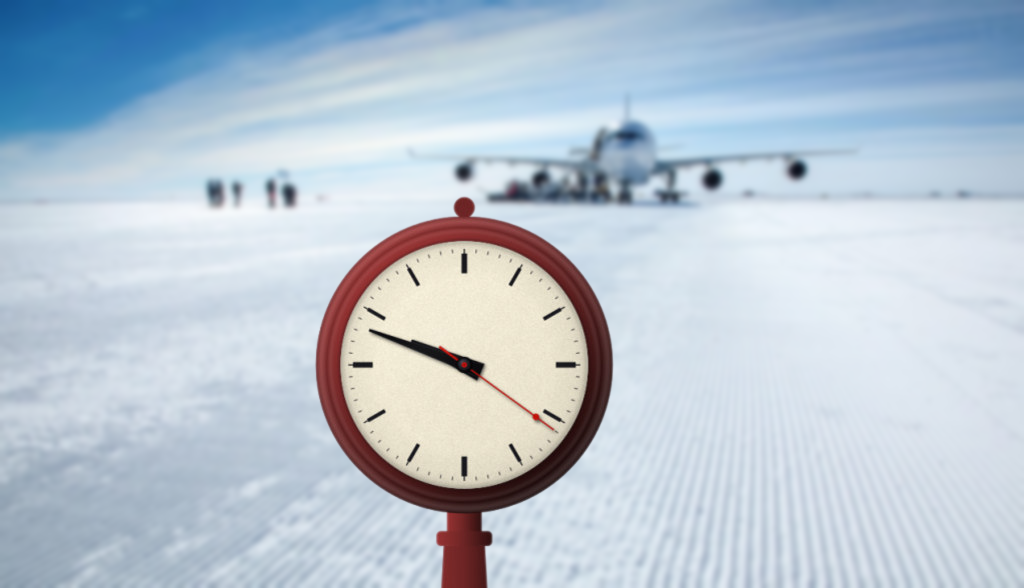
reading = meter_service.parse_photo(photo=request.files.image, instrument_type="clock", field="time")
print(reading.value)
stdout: 9:48:21
